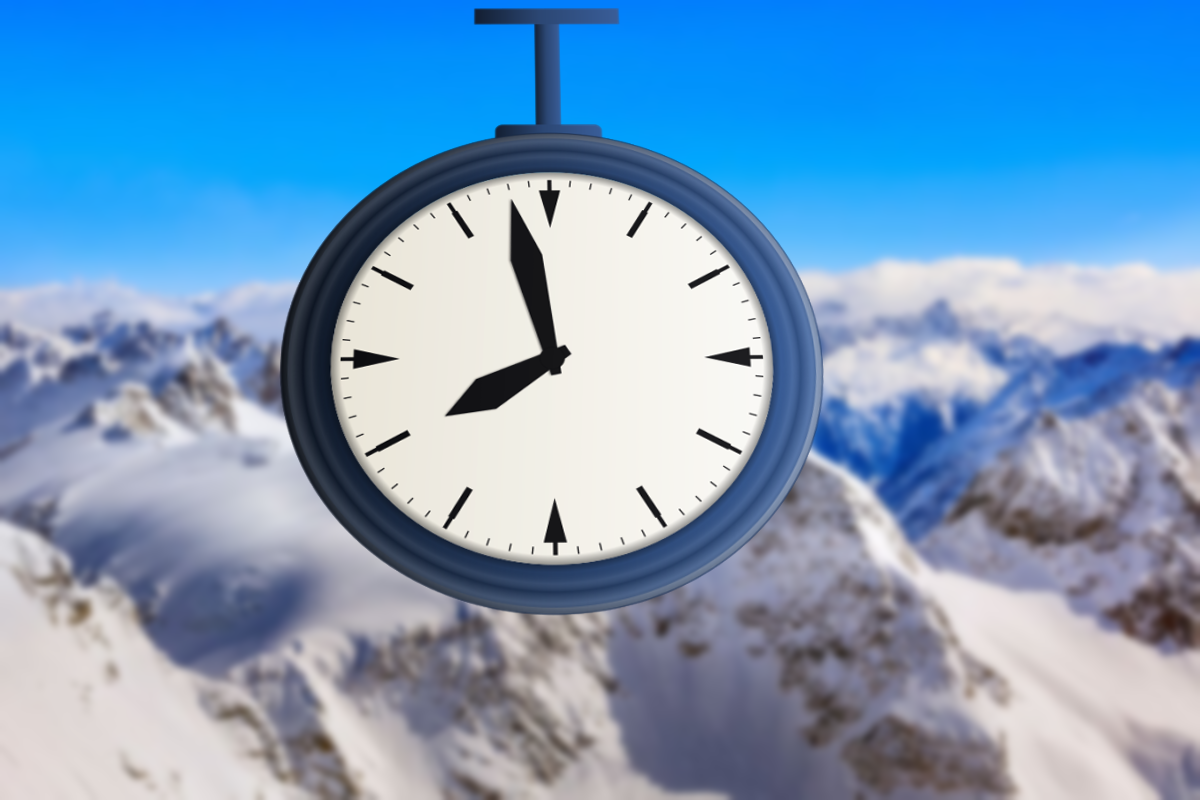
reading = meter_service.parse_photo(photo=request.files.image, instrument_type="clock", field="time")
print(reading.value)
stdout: 7:58
